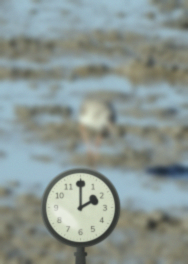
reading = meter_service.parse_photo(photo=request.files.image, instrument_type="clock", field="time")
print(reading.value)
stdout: 2:00
